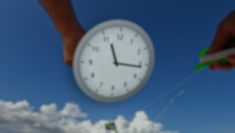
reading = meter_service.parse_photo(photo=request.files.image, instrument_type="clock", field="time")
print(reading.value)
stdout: 11:16
